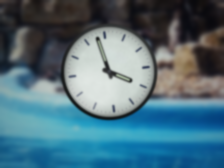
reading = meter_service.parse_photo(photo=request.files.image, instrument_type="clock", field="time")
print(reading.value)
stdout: 3:58
